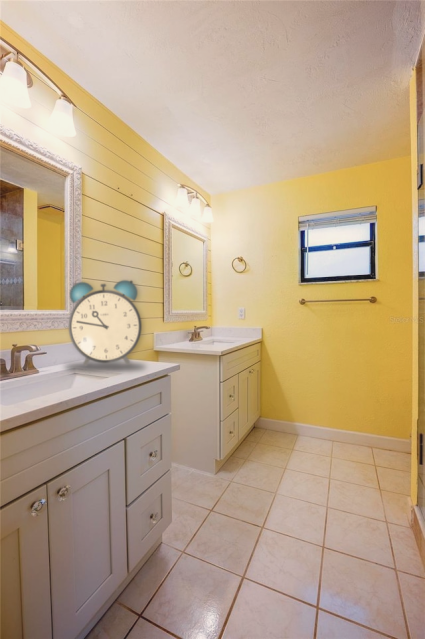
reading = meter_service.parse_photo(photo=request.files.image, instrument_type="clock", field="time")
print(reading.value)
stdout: 10:47
